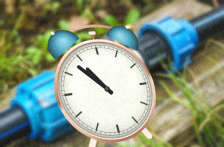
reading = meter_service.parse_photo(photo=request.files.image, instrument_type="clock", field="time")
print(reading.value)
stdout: 10:53
